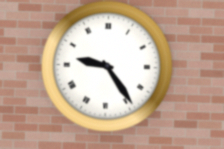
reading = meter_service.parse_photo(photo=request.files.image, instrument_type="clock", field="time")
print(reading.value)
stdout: 9:24
